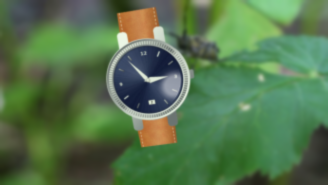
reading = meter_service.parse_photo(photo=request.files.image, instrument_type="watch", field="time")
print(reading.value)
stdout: 2:54
